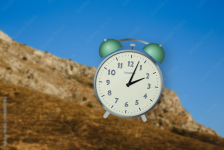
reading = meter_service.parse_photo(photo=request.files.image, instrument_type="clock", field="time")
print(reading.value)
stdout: 2:03
